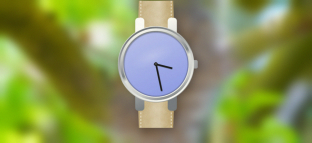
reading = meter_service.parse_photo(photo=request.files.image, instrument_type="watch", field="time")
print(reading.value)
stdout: 3:28
